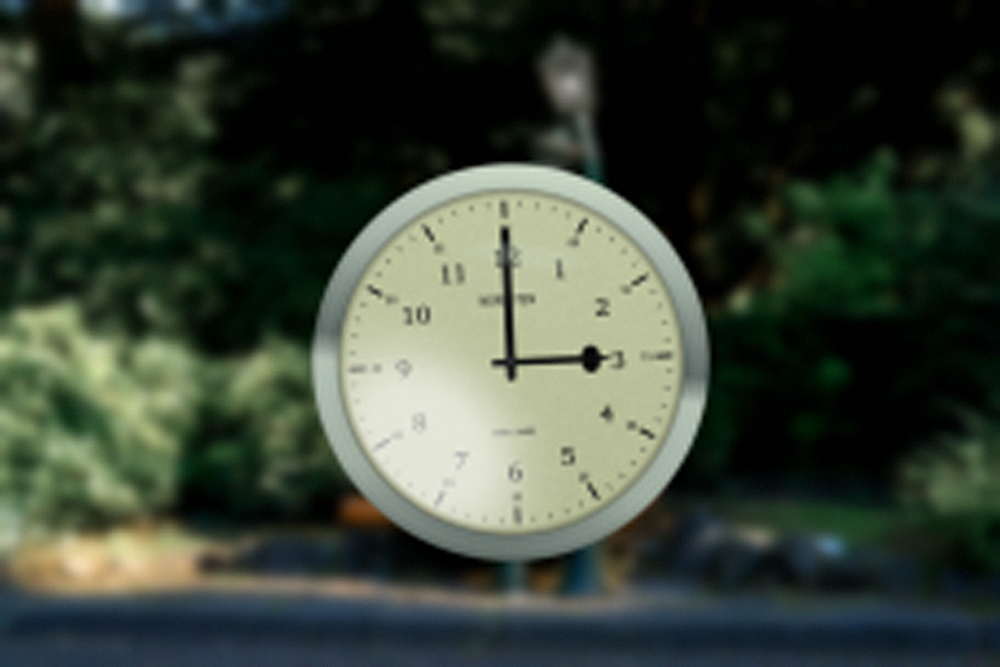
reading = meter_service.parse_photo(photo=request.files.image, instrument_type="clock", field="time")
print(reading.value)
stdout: 3:00
